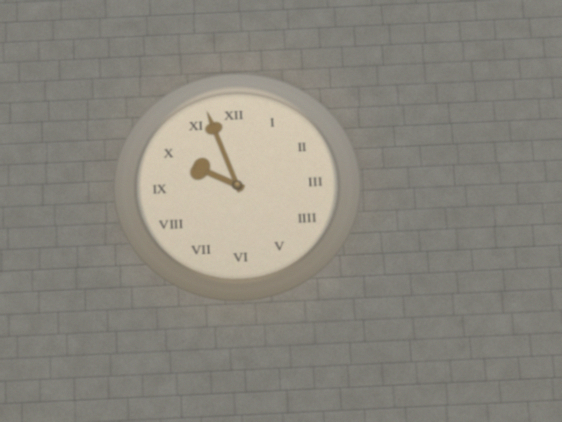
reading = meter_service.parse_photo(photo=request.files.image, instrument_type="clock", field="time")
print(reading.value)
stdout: 9:57
